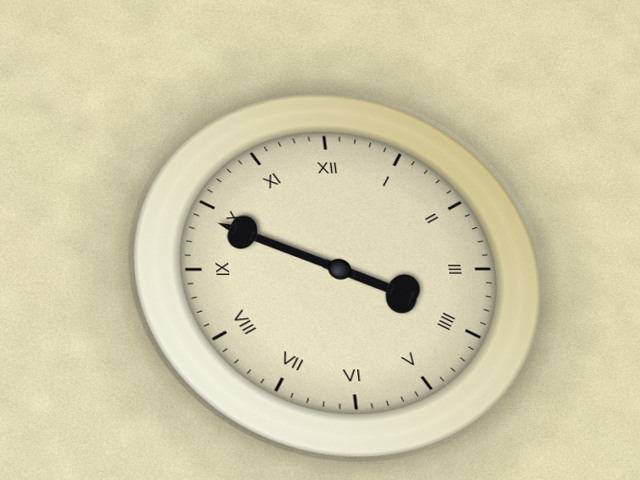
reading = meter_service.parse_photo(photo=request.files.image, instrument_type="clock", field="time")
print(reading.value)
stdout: 3:49
